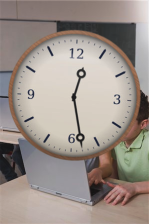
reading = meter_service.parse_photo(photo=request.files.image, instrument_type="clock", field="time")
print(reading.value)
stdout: 12:28
